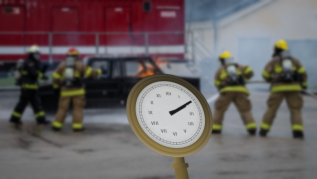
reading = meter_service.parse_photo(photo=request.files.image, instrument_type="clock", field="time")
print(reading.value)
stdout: 2:10
